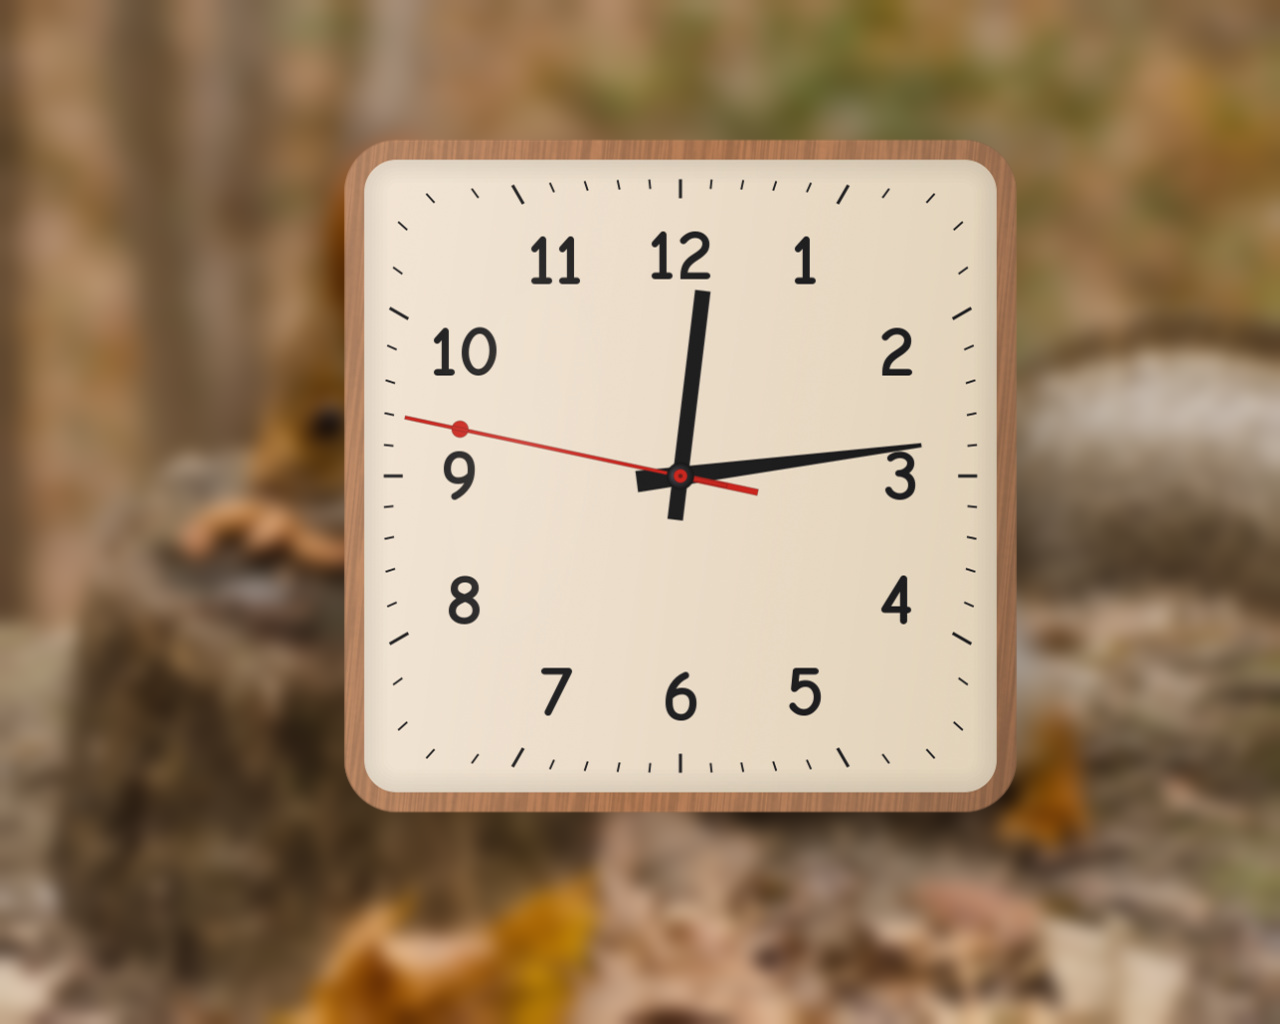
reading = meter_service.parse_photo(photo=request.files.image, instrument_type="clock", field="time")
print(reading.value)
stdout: 12:13:47
